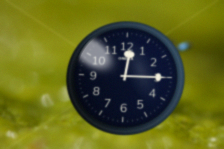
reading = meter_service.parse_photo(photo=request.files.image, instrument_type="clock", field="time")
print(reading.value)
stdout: 12:15
